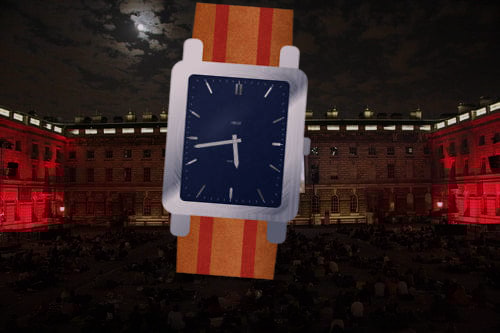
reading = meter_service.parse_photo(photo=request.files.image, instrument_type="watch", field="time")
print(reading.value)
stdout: 5:43
